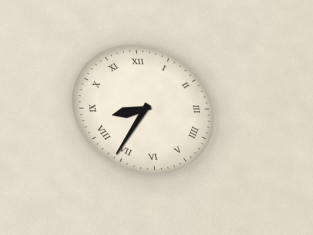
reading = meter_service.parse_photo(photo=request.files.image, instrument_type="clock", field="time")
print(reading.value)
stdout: 8:36
